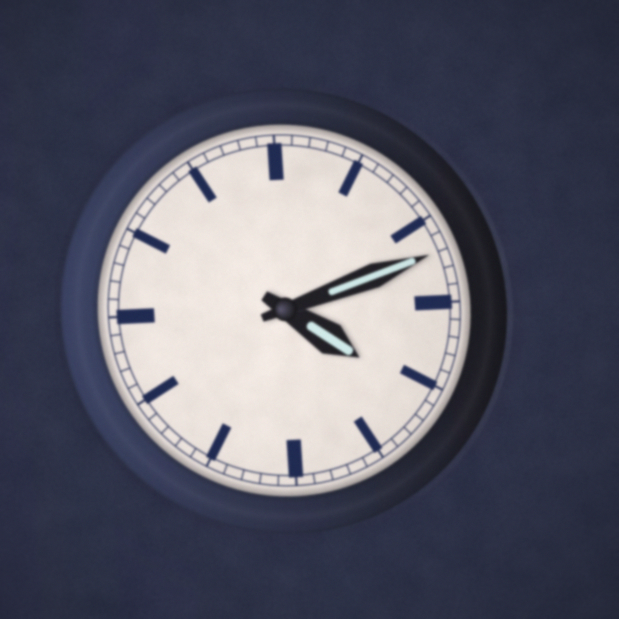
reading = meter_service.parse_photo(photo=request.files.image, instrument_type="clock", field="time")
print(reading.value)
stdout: 4:12
